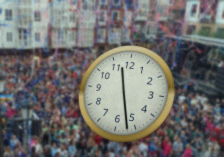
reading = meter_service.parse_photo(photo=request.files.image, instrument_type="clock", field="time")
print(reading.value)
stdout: 11:27
